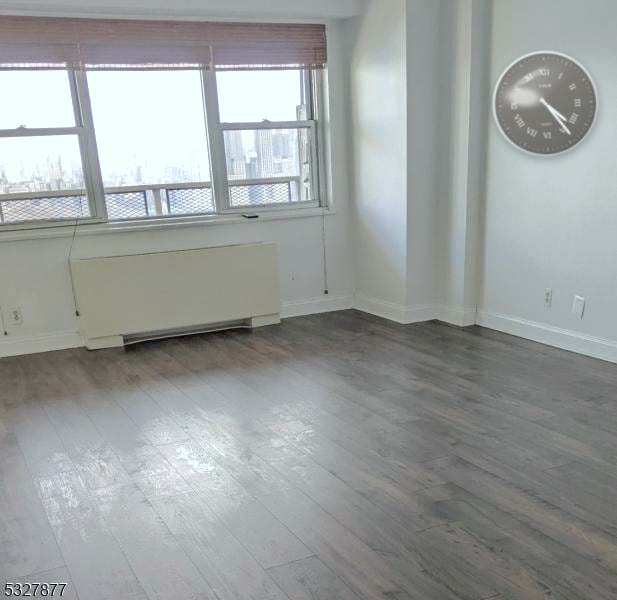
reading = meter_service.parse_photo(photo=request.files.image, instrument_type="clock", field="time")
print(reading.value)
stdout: 4:24
